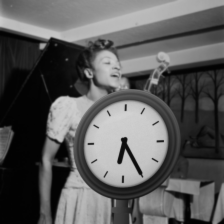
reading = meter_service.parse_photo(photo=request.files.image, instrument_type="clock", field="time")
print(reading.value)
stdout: 6:25
